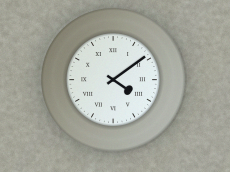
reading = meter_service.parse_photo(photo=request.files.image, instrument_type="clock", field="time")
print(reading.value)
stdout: 4:09
